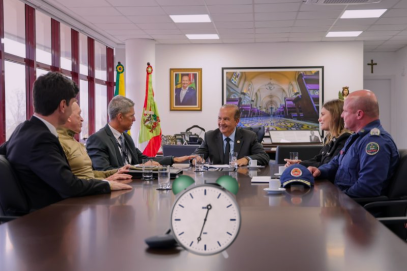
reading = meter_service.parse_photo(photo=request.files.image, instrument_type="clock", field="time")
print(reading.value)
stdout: 12:33
